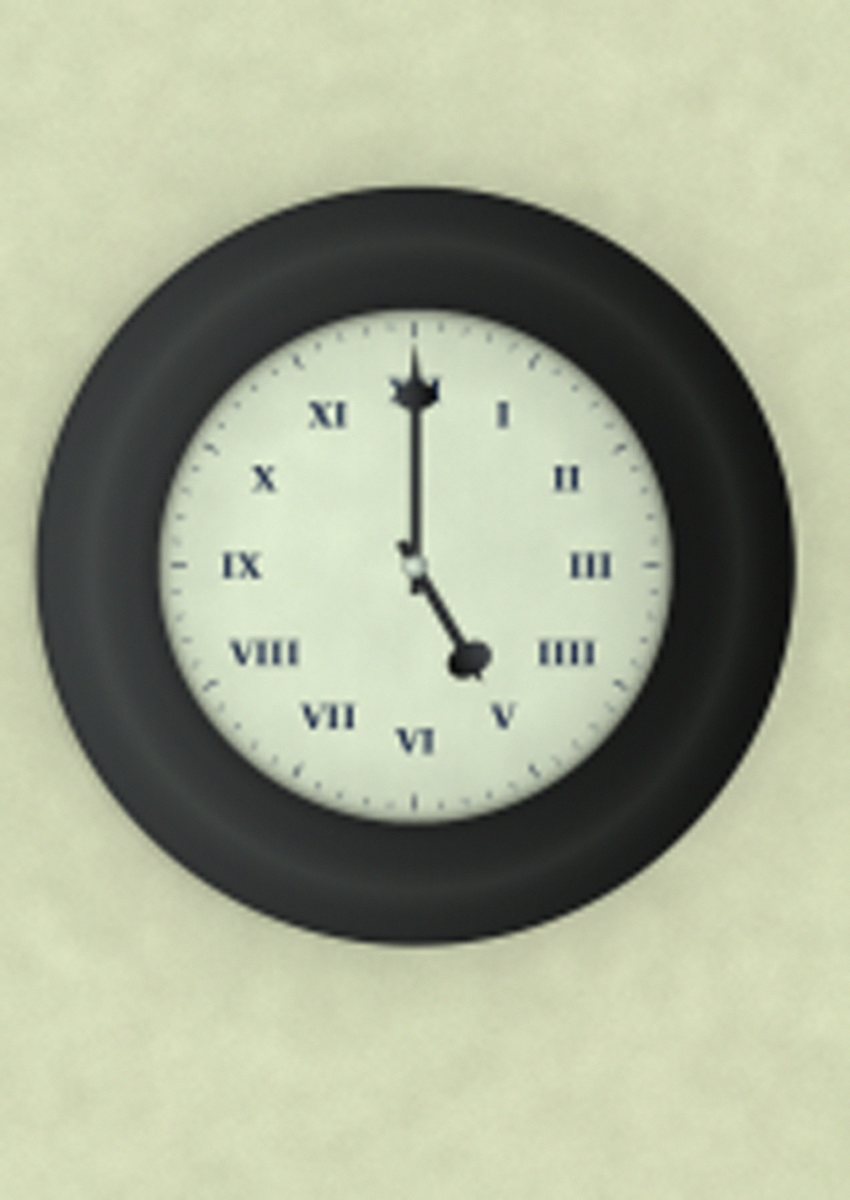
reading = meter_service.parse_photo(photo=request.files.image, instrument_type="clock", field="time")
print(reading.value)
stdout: 5:00
